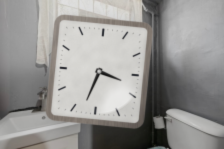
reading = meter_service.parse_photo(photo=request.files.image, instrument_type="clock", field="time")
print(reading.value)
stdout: 3:33
